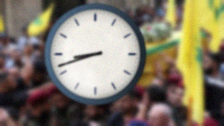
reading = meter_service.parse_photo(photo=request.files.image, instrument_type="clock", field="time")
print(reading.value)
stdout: 8:42
